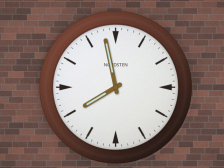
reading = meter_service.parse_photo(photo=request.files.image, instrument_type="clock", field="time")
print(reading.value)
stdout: 7:58
